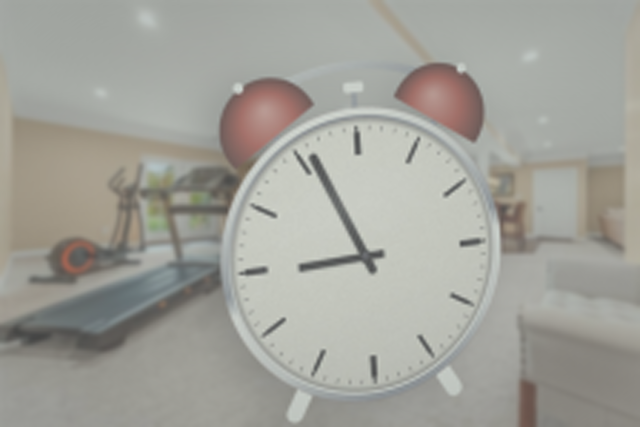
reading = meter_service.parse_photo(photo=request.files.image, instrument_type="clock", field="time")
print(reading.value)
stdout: 8:56
